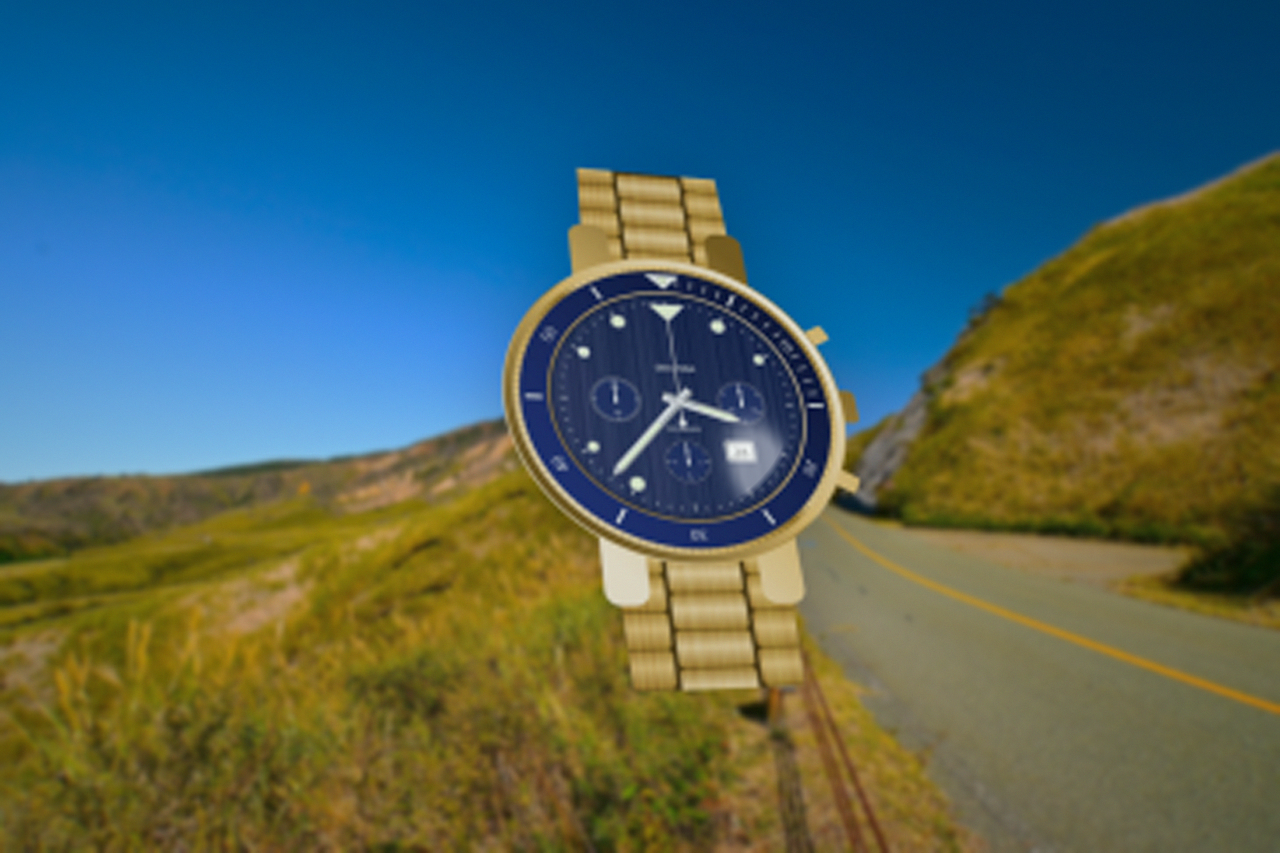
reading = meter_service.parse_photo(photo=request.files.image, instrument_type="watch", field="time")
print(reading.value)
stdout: 3:37
